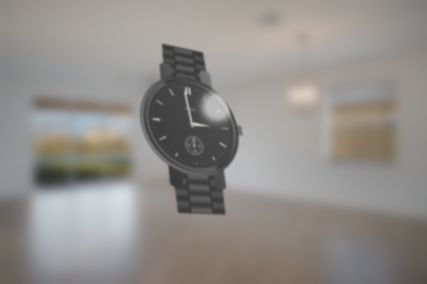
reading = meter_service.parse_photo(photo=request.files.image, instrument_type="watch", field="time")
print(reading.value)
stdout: 2:59
